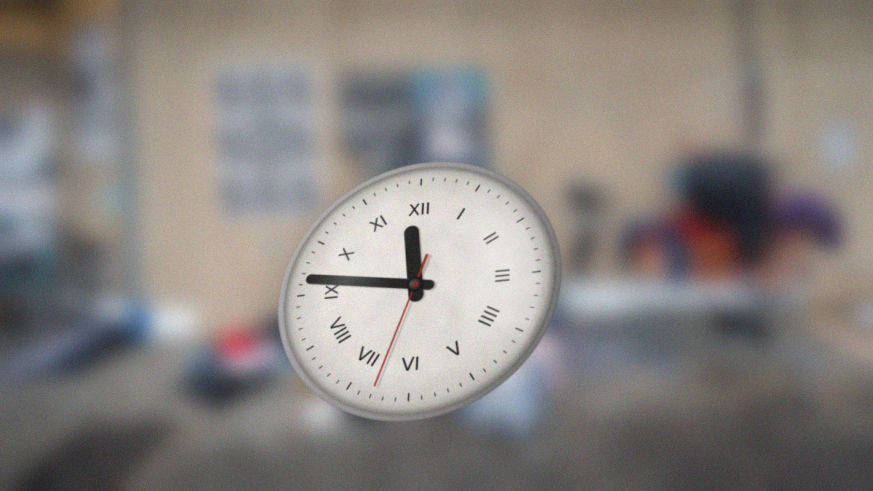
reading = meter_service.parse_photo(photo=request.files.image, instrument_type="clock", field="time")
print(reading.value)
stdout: 11:46:33
